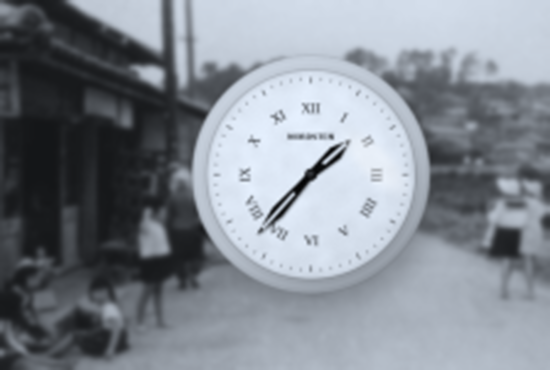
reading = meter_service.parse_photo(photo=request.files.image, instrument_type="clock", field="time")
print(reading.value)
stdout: 1:37
